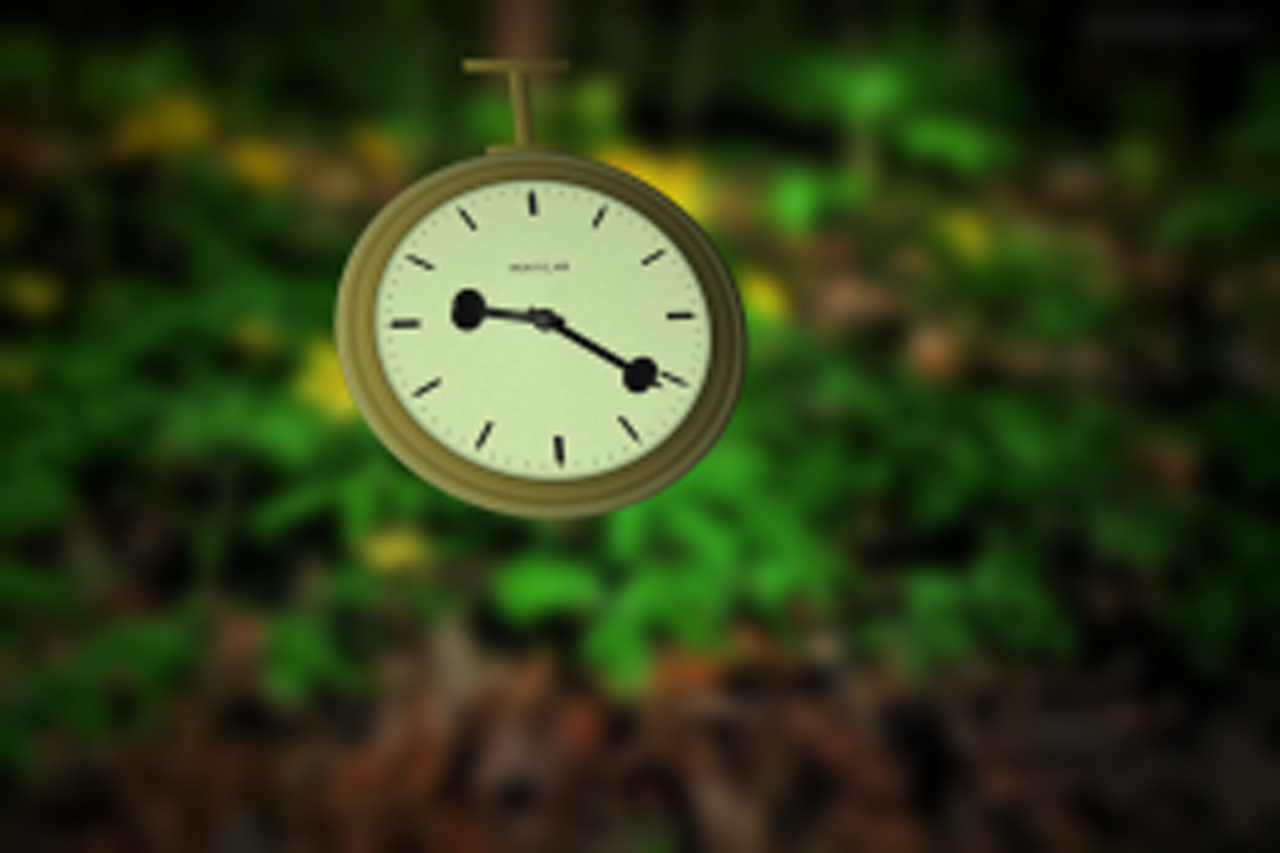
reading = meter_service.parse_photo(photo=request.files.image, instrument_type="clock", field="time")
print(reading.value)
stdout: 9:21
